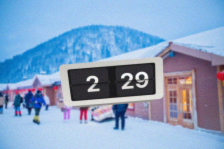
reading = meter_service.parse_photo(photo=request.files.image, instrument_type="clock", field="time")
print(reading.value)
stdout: 2:29
